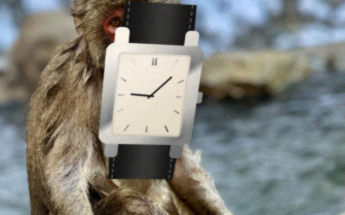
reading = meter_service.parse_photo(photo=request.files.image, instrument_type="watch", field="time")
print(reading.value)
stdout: 9:07
